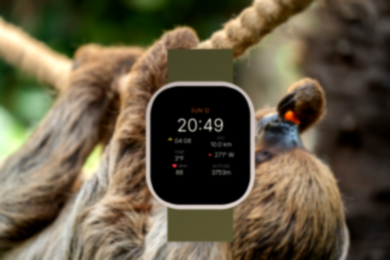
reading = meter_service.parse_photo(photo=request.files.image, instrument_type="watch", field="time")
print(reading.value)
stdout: 20:49
